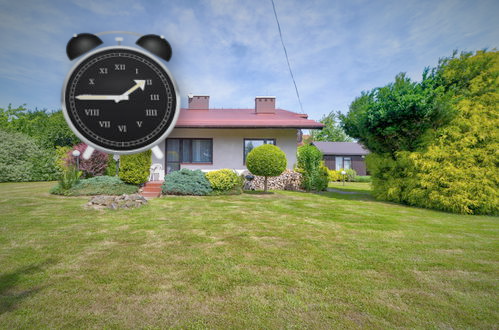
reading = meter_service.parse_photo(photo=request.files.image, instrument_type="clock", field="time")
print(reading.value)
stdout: 1:45
